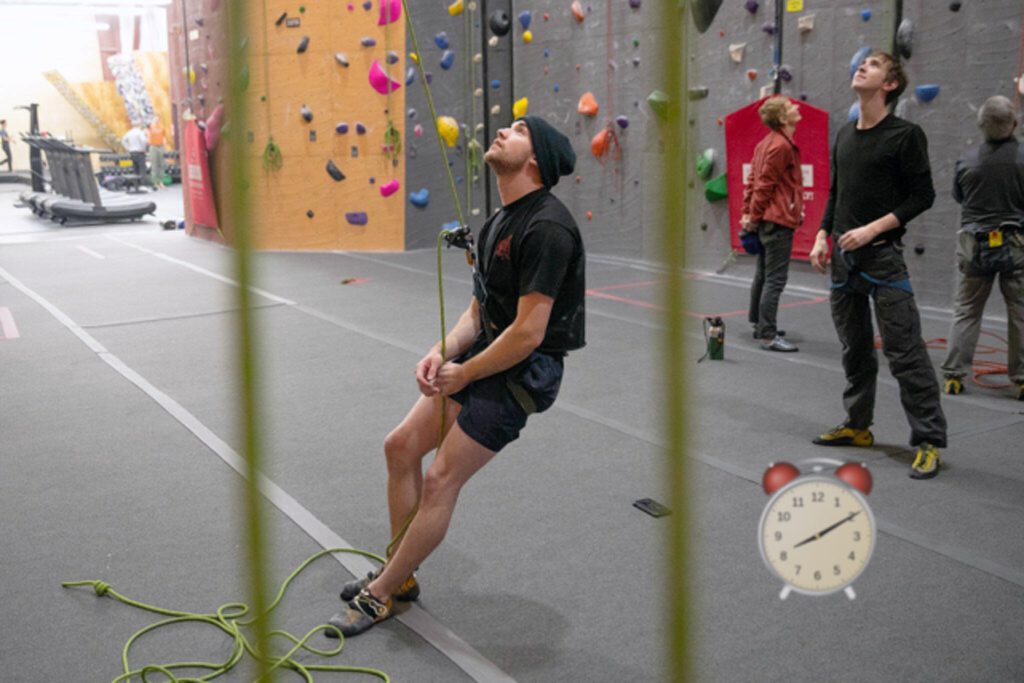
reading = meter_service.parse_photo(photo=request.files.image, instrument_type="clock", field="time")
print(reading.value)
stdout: 8:10
